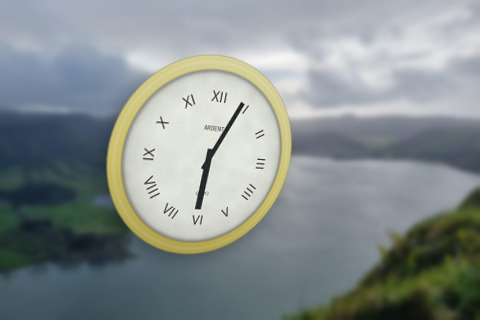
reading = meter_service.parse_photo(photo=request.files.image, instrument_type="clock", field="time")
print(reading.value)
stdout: 6:04
